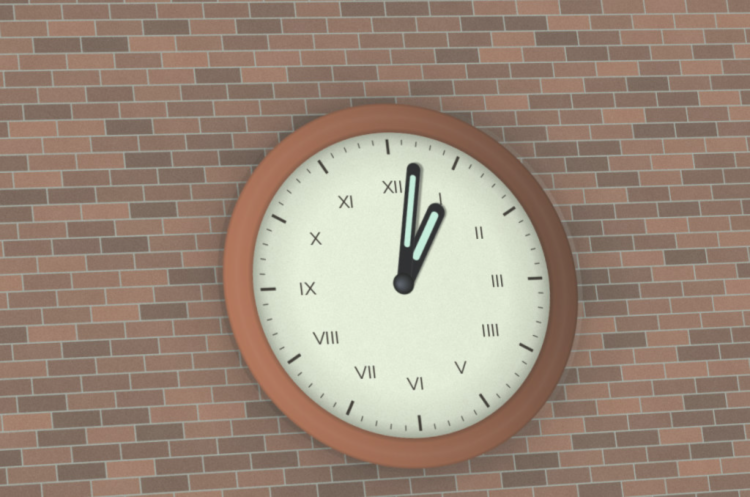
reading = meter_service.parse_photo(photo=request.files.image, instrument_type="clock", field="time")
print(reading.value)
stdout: 1:02
